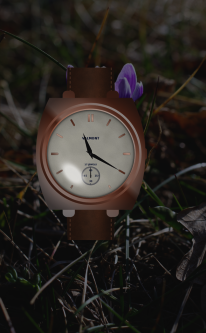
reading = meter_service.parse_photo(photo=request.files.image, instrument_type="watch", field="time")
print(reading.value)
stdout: 11:20
